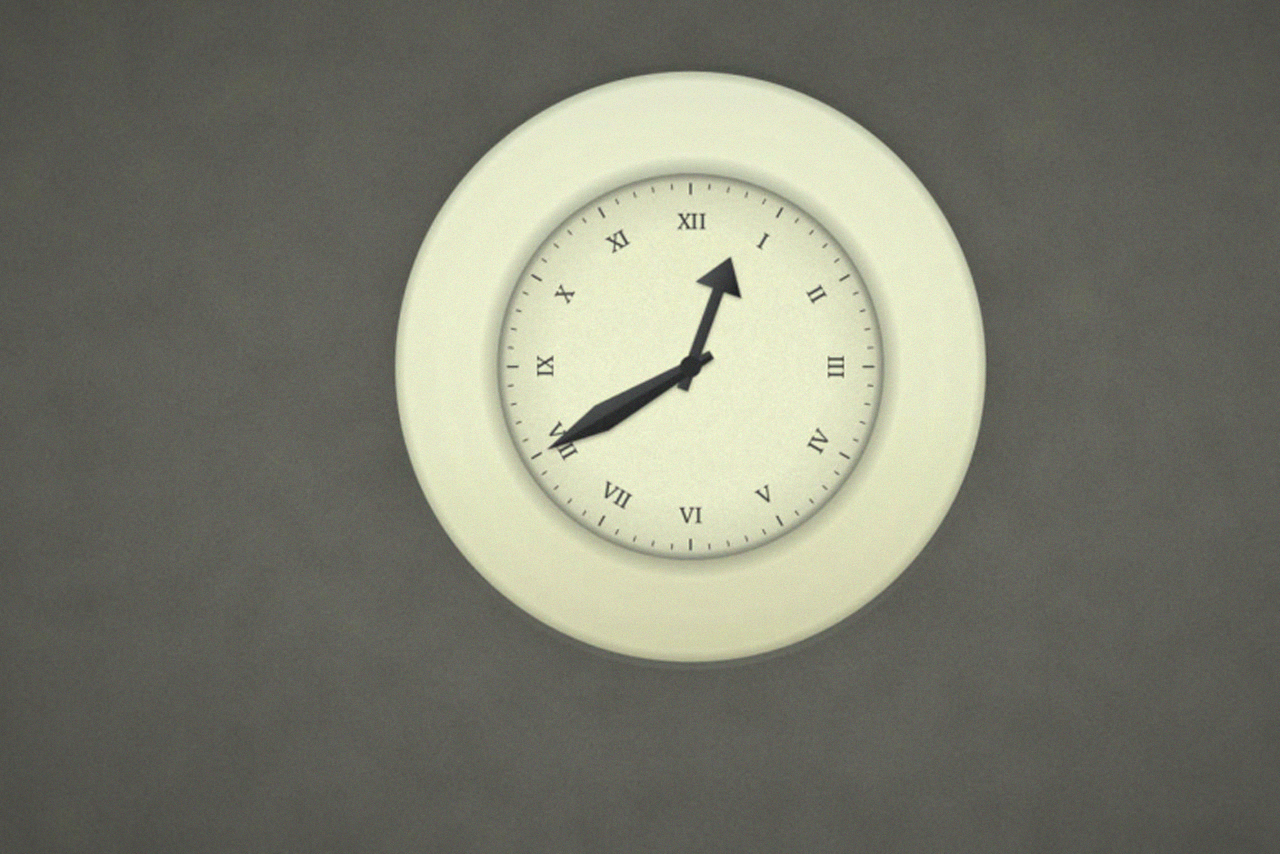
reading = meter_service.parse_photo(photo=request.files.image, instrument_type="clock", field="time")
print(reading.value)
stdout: 12:40
